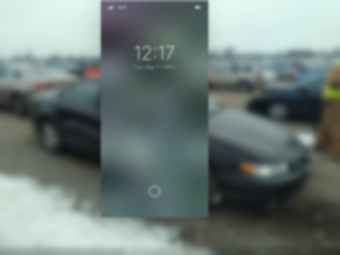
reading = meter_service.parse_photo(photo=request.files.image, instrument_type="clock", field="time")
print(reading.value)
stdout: 12:17
